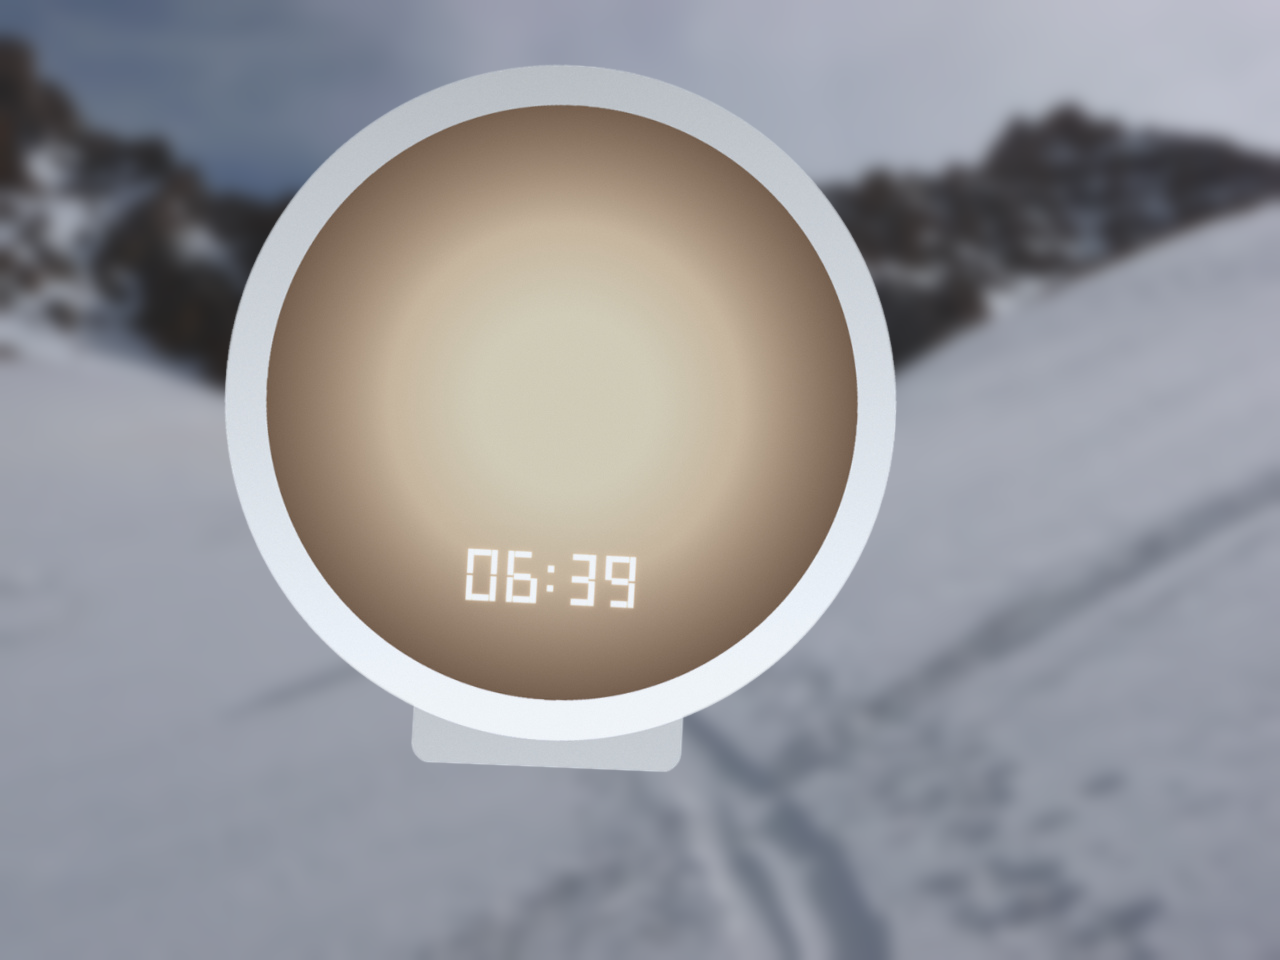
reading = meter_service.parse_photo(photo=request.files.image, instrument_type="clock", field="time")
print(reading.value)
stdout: 6:39
